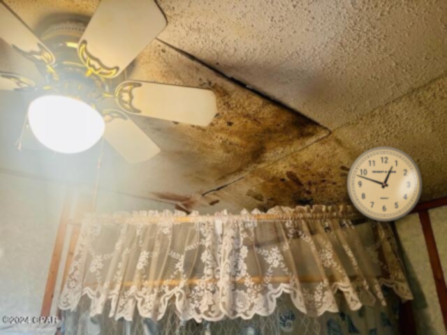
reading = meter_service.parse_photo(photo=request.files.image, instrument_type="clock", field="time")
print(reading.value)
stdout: 12:48
